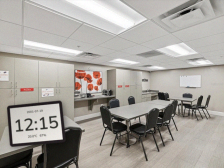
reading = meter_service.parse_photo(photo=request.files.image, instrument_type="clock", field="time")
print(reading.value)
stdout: 12:15
